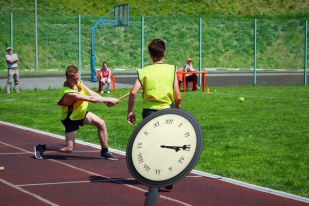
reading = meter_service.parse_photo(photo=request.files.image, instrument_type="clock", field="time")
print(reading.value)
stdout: 3:15
